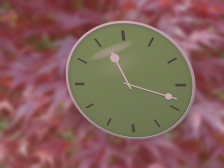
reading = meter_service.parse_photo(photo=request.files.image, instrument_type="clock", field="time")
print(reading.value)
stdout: 11:18
